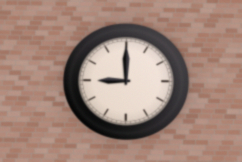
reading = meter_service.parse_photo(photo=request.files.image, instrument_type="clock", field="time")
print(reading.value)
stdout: 9:00
